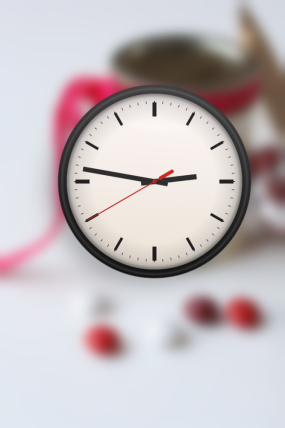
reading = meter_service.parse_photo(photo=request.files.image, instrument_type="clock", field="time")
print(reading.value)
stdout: 2:46:40
